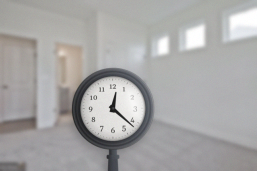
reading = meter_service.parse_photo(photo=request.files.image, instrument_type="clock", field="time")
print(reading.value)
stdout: 12:22
